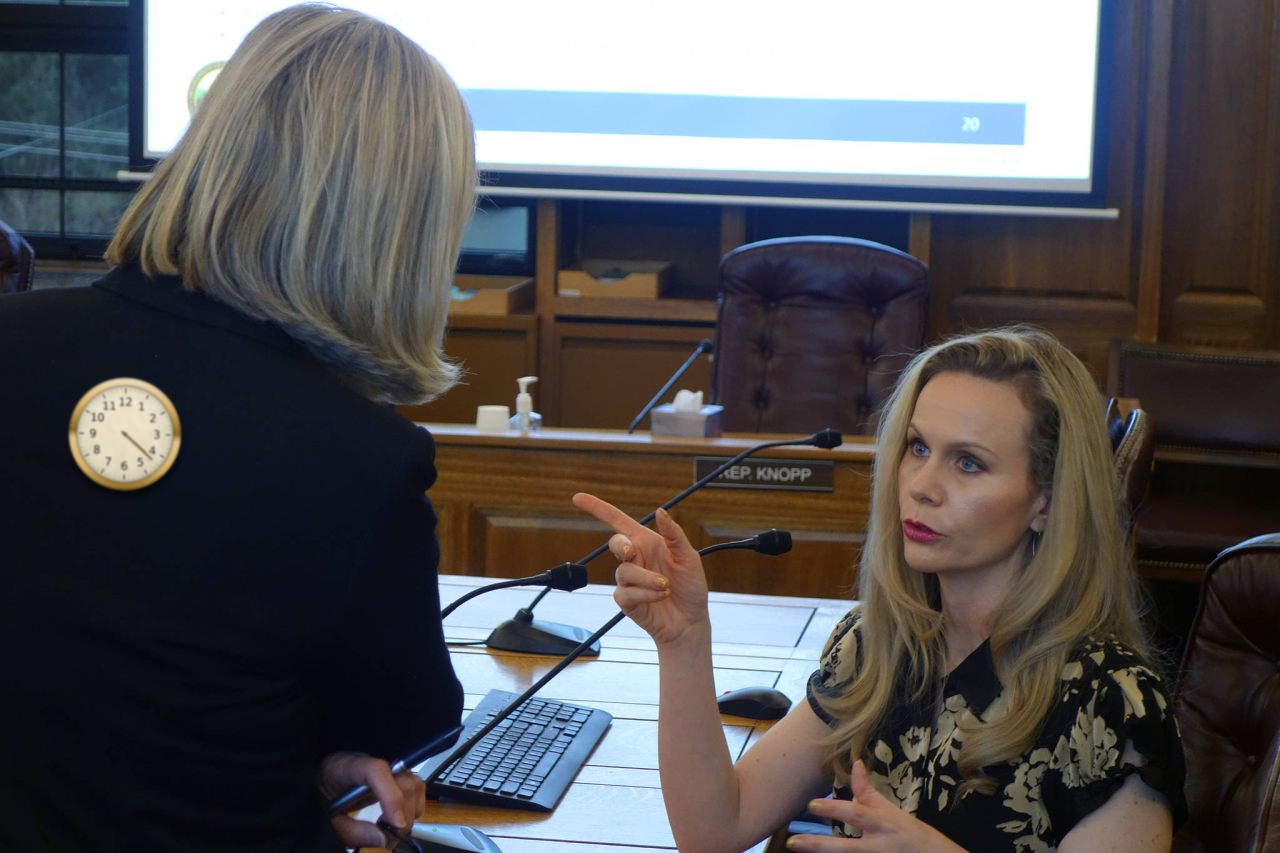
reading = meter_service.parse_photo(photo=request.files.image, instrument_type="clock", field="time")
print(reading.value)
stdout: 4:22
